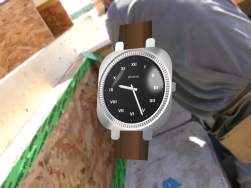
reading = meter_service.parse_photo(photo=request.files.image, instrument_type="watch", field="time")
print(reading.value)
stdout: 9:26
